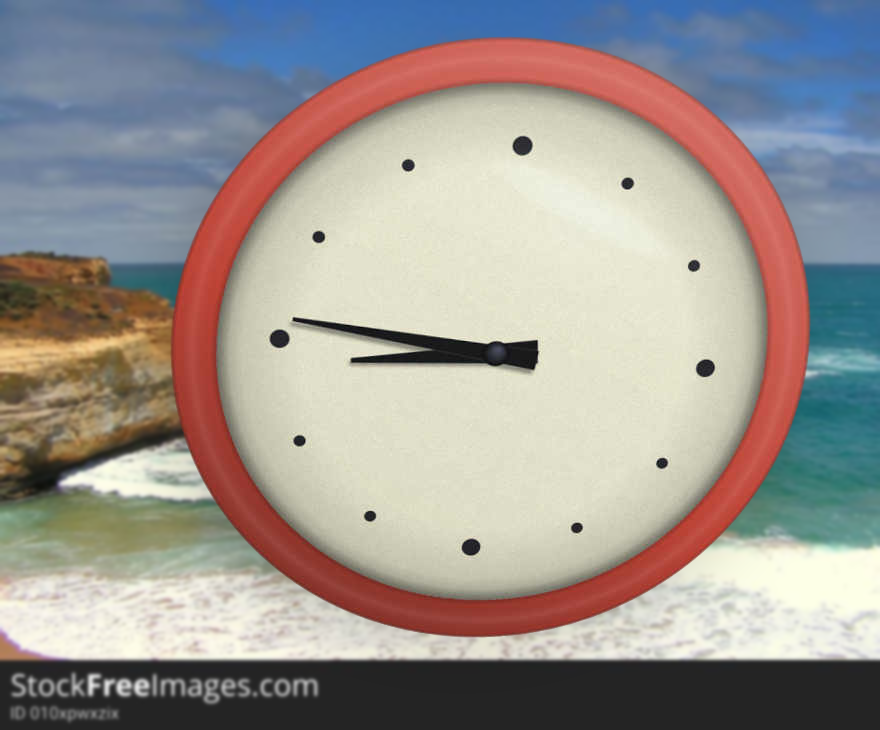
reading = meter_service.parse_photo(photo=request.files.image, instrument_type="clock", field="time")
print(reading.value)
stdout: 8:46
